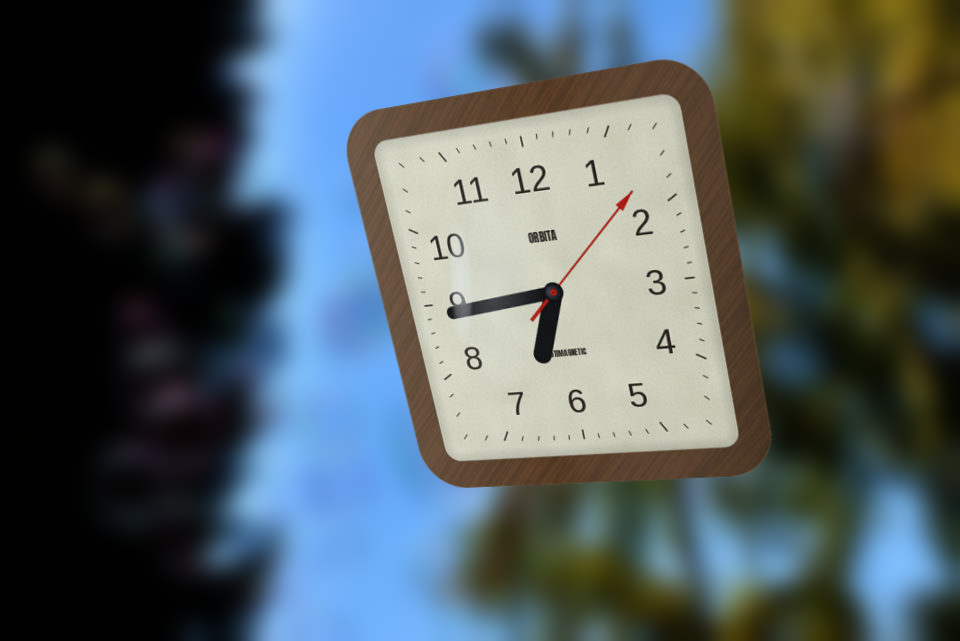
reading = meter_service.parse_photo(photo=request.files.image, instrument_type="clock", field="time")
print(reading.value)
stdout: 6:44:08
